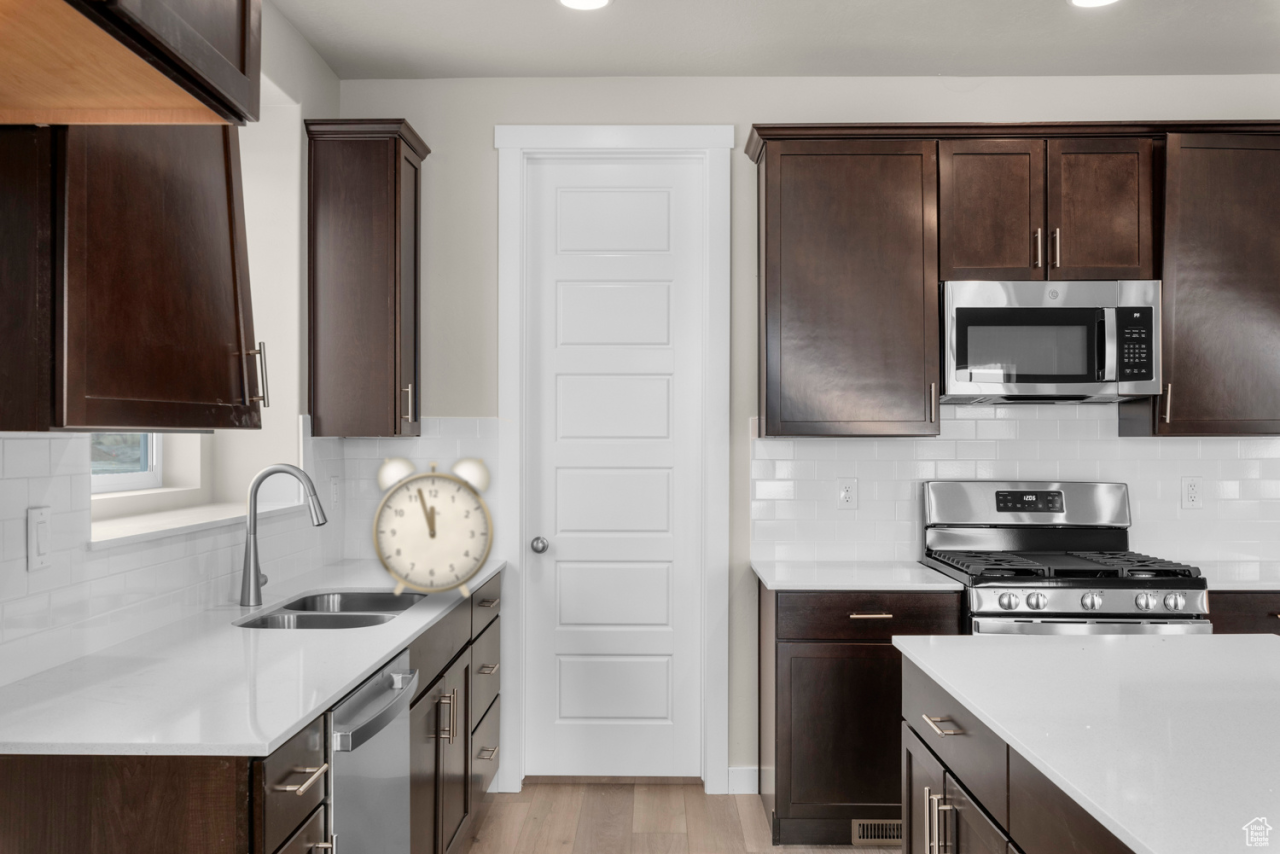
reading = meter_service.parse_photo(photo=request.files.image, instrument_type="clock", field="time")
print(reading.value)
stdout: 11:57
